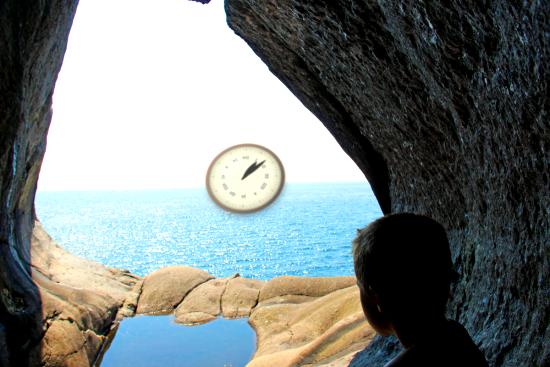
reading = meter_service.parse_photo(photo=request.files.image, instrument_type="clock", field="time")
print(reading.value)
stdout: 1:08
